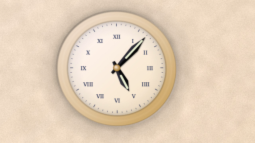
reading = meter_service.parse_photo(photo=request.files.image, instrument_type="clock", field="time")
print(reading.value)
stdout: 5:07
